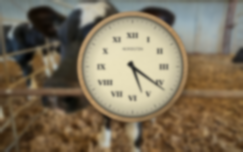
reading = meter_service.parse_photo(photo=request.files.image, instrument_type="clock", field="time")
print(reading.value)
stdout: 5:21
